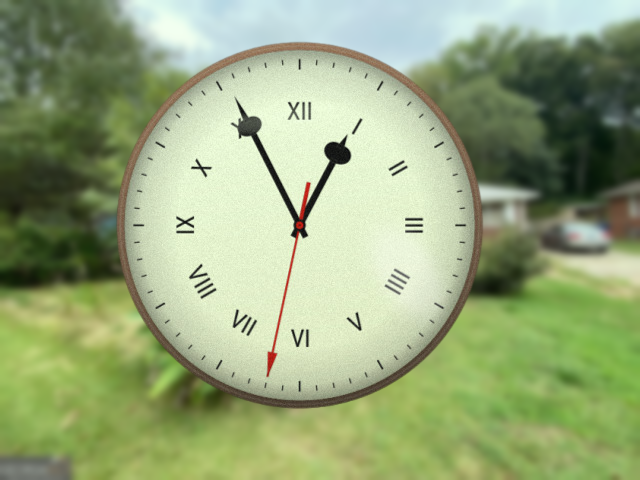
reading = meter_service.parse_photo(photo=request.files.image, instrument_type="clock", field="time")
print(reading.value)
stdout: 12:55:32
